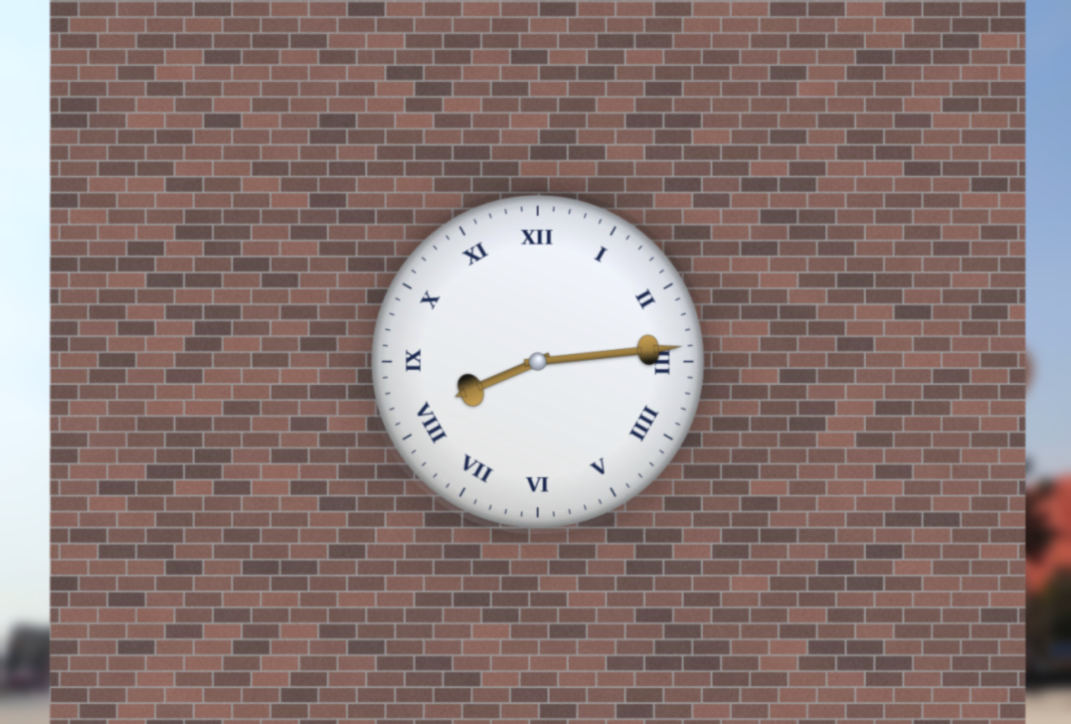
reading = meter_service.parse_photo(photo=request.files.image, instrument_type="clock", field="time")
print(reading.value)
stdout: 8:14
